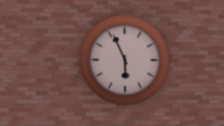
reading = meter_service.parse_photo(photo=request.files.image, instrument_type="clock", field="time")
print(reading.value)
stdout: 5:56
